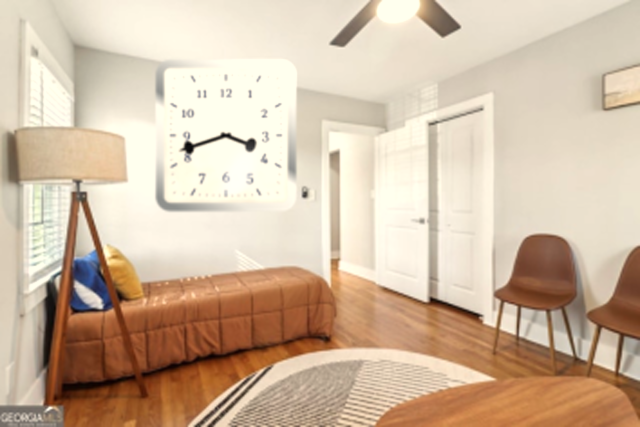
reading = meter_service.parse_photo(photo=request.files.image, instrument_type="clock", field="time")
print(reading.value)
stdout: 3:42
